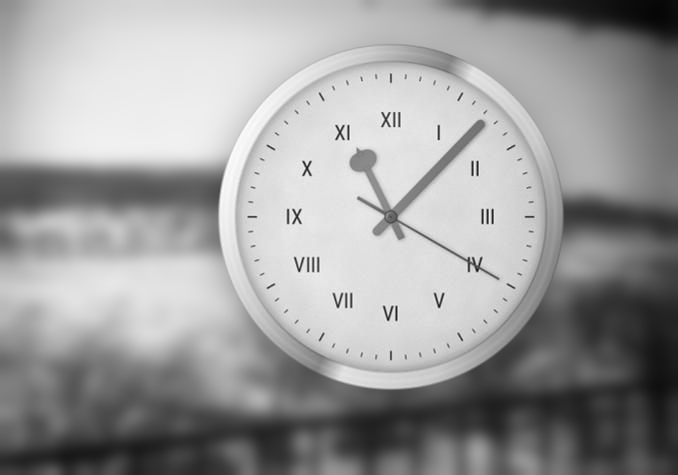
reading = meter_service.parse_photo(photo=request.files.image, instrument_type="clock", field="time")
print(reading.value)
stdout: 11:07:20
